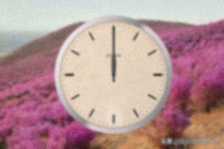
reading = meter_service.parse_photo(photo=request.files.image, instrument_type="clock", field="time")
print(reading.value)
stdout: 12:00
